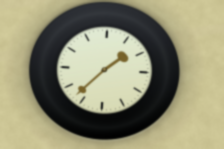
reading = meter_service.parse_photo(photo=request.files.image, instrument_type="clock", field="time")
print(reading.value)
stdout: 1:37
